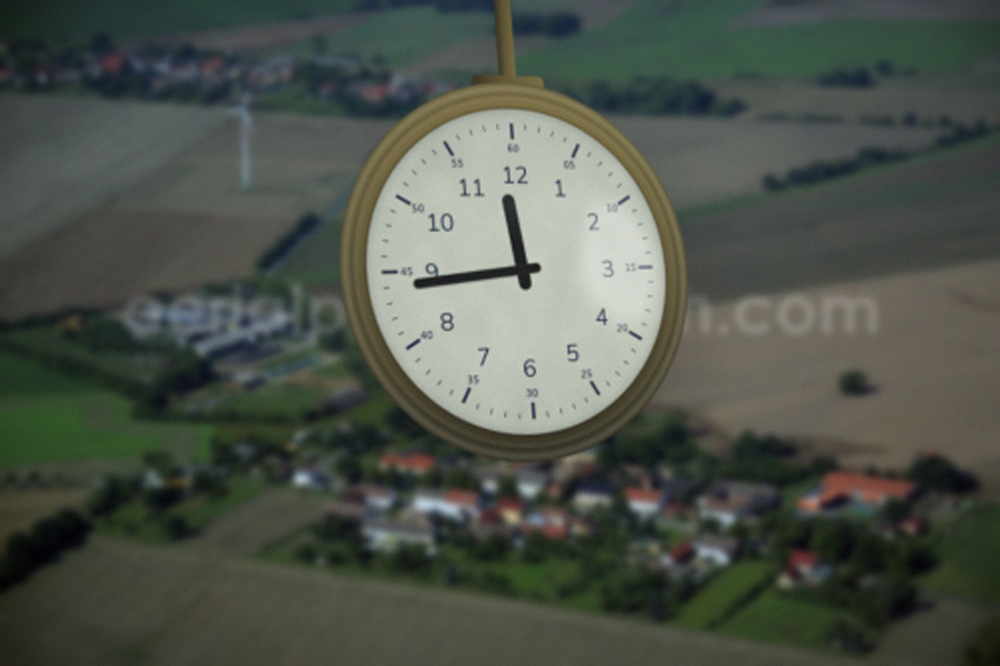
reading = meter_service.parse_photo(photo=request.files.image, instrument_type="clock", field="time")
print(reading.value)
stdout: 11:44
